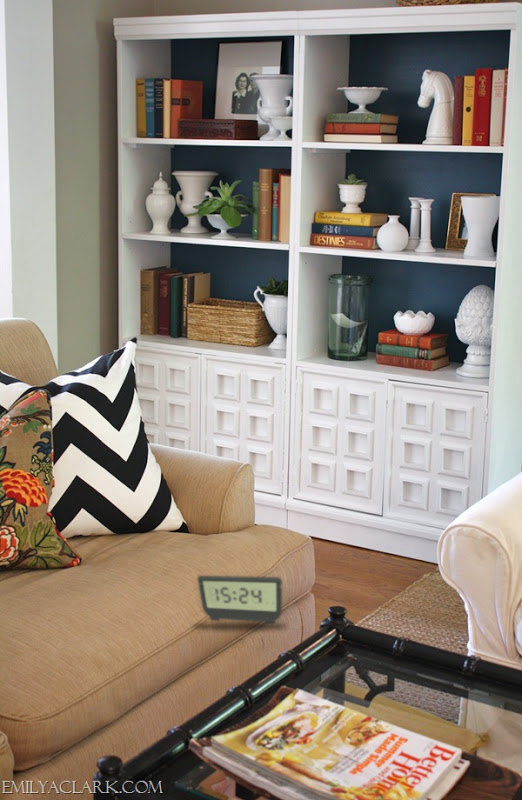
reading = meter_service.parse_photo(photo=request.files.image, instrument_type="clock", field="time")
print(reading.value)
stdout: 15:24
